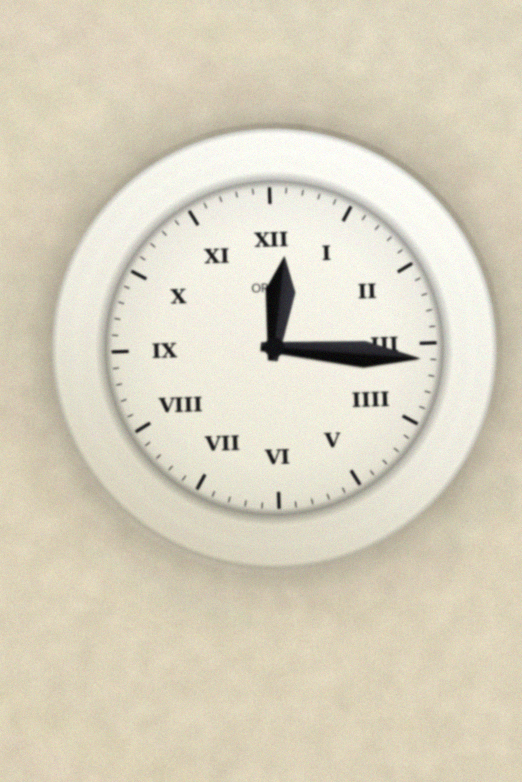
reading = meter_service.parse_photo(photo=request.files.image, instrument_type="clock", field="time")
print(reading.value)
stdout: 12:16
